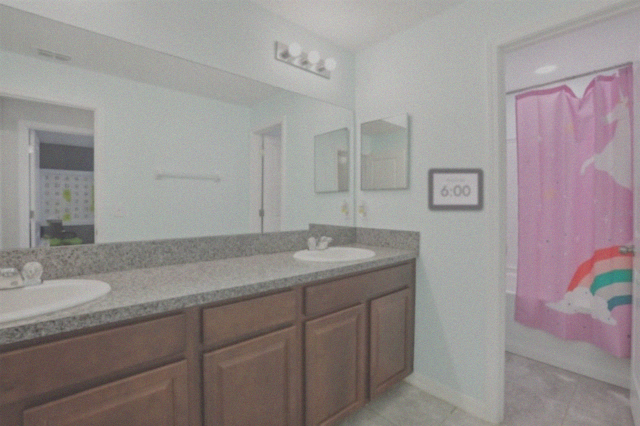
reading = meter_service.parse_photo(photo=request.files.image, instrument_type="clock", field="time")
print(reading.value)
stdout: 6:00
